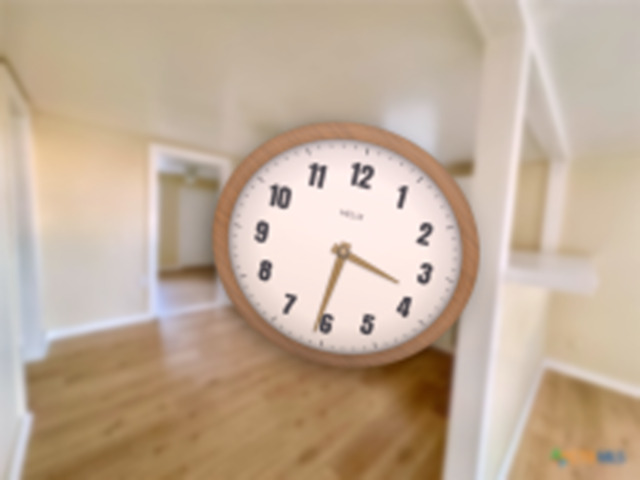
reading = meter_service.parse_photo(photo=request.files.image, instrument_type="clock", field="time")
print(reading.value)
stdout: 3:31
